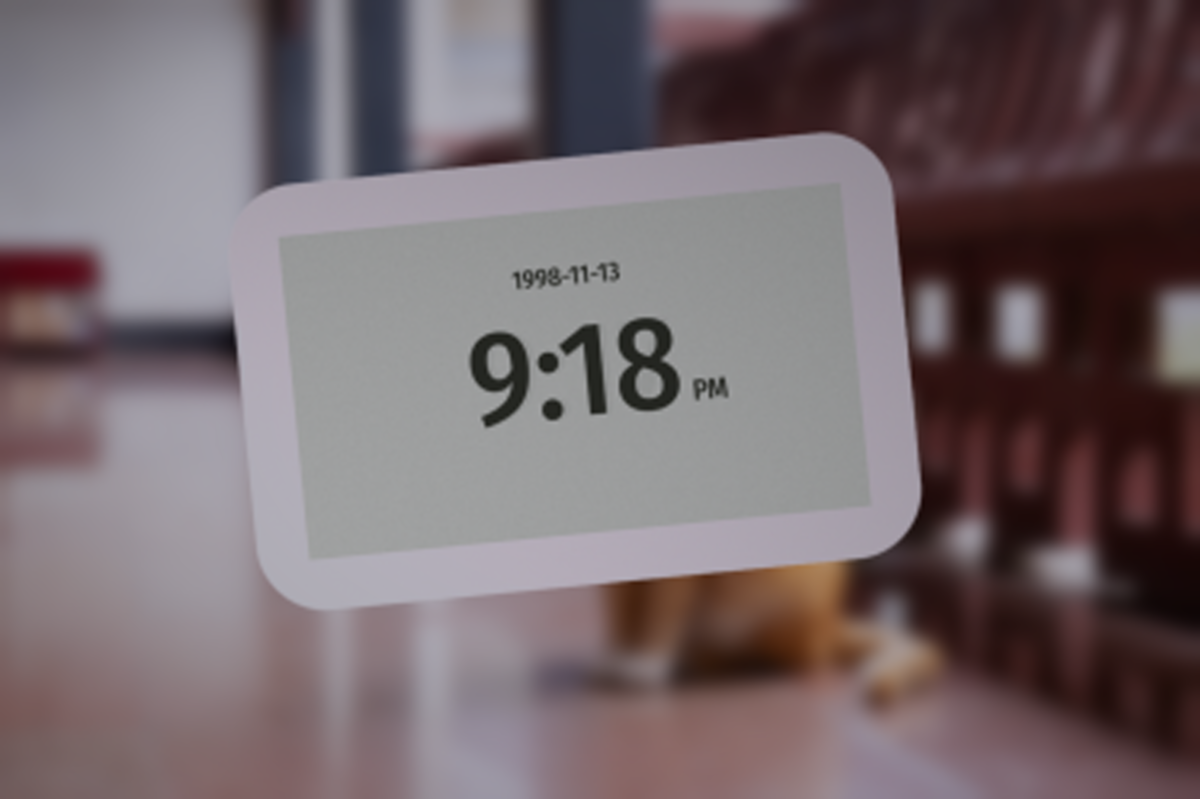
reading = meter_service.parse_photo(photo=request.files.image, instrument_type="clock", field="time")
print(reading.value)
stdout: 9:18
